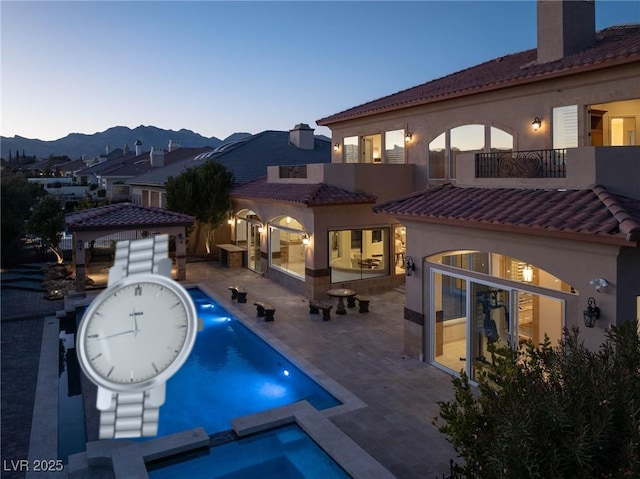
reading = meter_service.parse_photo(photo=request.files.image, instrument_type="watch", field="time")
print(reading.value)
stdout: 11:44
